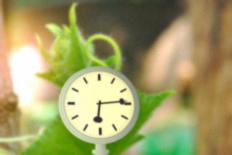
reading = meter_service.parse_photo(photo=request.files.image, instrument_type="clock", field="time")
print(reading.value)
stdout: 6:14
